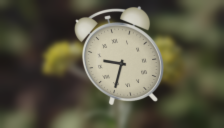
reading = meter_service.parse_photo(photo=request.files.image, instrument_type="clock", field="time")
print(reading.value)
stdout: 9:35
